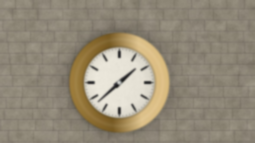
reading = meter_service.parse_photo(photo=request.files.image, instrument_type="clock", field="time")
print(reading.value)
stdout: 1:38
